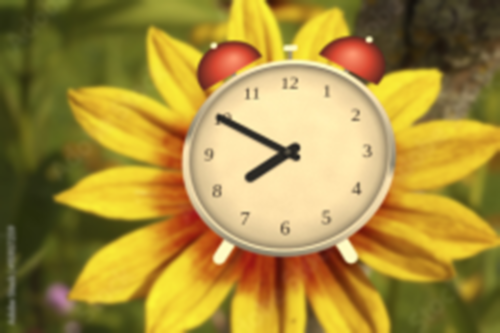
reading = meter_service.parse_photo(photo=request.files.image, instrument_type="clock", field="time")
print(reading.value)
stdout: 7:50
